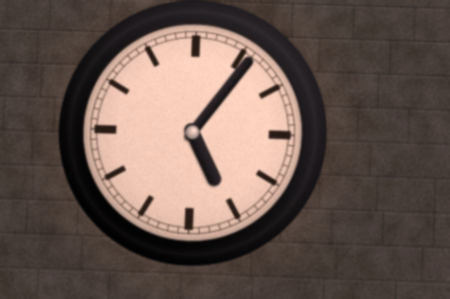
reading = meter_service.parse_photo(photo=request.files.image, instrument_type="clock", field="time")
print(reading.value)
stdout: 5:06
